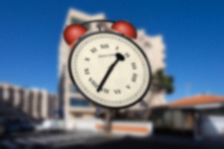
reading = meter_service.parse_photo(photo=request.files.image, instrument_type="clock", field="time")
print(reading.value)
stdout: 1:37
